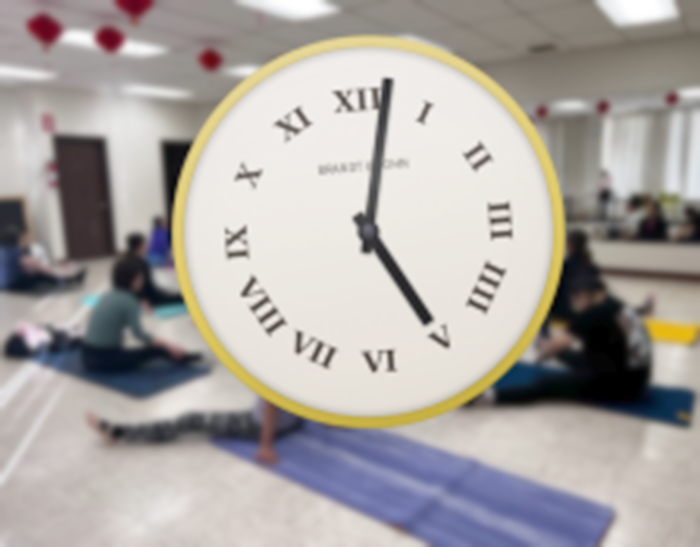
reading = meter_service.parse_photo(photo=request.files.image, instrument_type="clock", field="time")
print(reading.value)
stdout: 5:02
